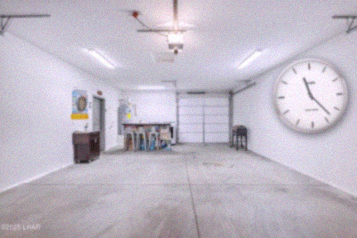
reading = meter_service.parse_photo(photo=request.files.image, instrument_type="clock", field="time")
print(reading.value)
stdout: 11:23
